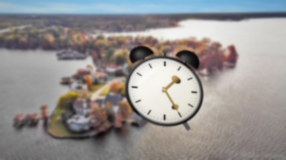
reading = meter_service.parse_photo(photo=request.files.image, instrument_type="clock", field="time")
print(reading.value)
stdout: 1:25
